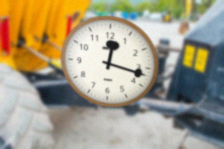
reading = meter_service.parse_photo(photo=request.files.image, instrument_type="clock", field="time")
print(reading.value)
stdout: 12:17
